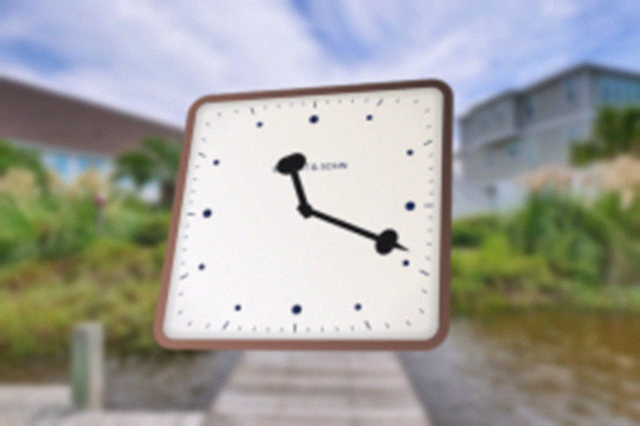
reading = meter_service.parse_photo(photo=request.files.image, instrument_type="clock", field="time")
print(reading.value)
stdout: 11:19
